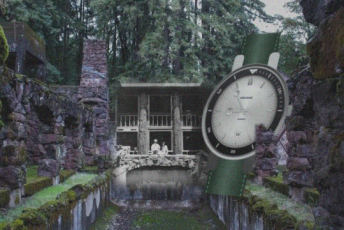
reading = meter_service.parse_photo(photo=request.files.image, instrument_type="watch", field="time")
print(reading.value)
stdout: 8:54
